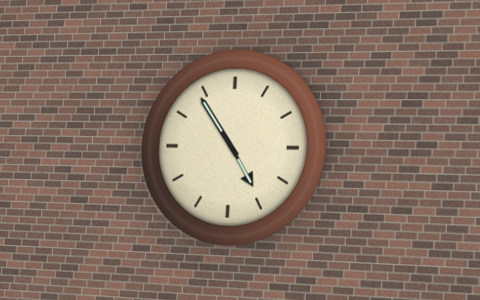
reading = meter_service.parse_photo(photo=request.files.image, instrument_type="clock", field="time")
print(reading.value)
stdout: 4:54
